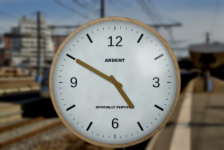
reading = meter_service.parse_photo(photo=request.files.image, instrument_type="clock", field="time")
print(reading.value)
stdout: 4:50
